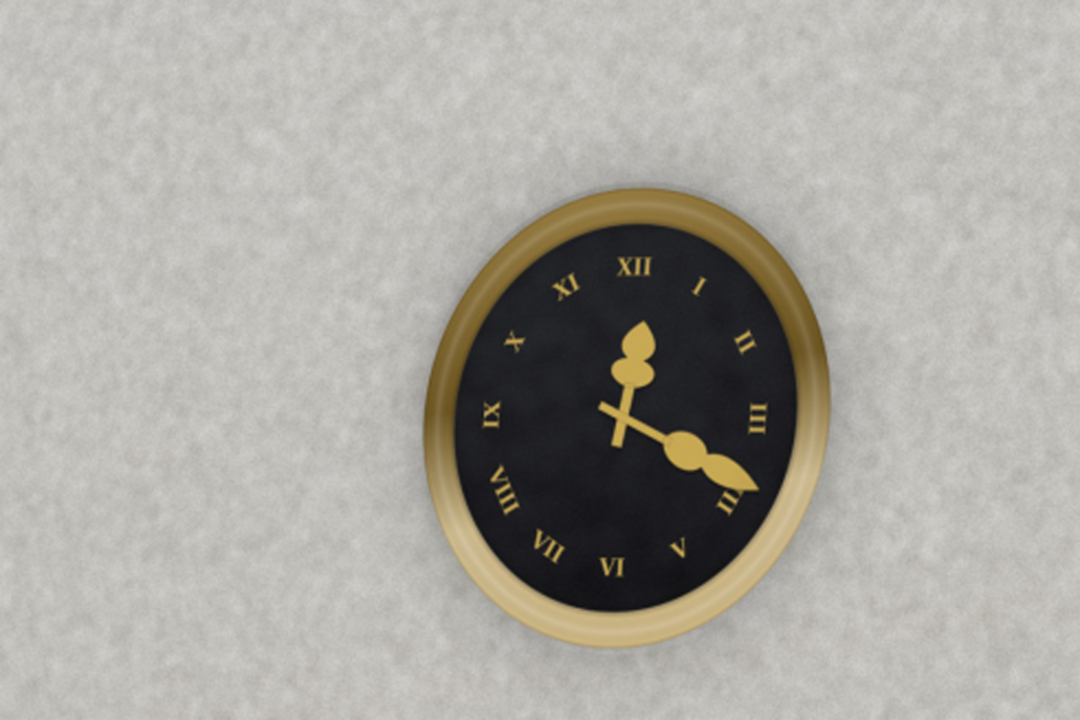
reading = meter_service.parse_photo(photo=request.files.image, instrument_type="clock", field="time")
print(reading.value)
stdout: 12:19
